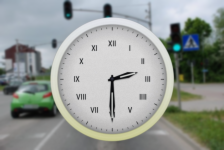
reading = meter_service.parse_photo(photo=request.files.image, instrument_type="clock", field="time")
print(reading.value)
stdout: 2:30
